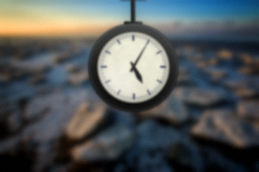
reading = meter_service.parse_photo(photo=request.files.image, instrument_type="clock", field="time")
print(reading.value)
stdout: 5:05
